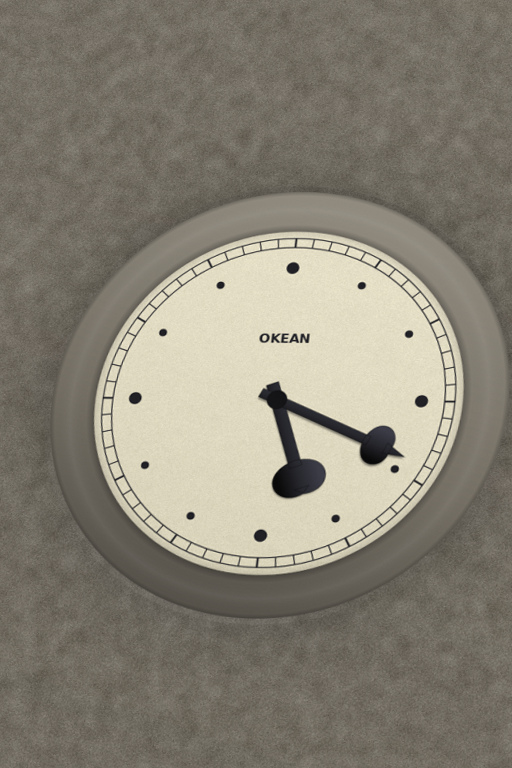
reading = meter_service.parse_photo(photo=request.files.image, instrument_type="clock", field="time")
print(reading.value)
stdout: 5:19
